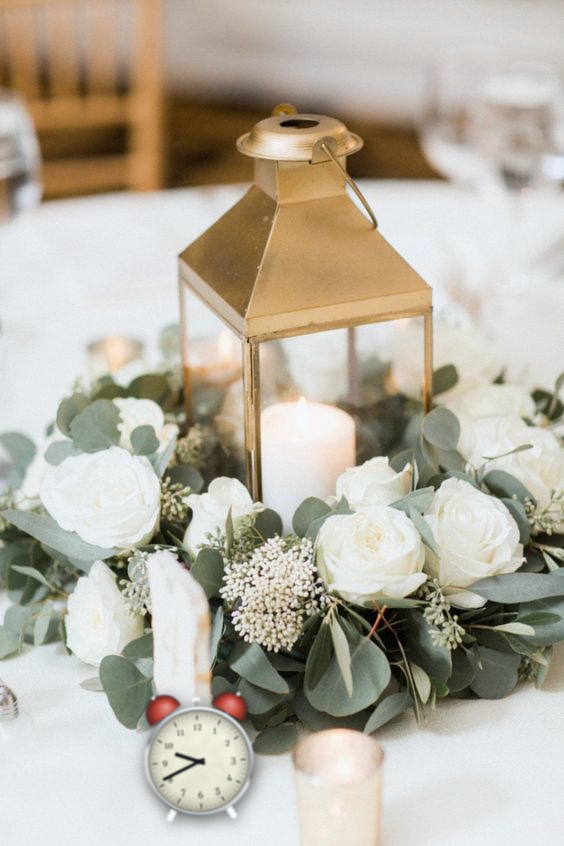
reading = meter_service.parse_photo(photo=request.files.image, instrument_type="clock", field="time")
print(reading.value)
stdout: 9:41
